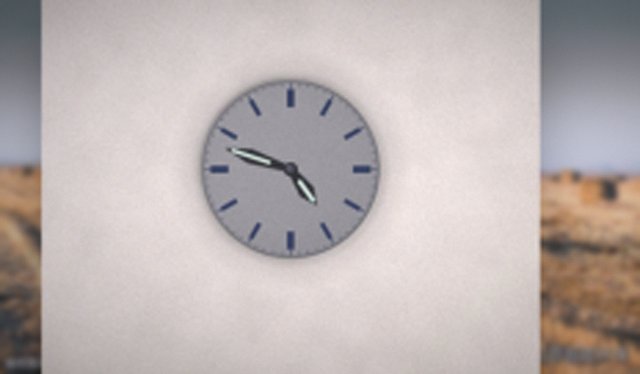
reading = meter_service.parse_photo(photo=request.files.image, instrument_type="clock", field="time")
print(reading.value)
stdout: 4:48
